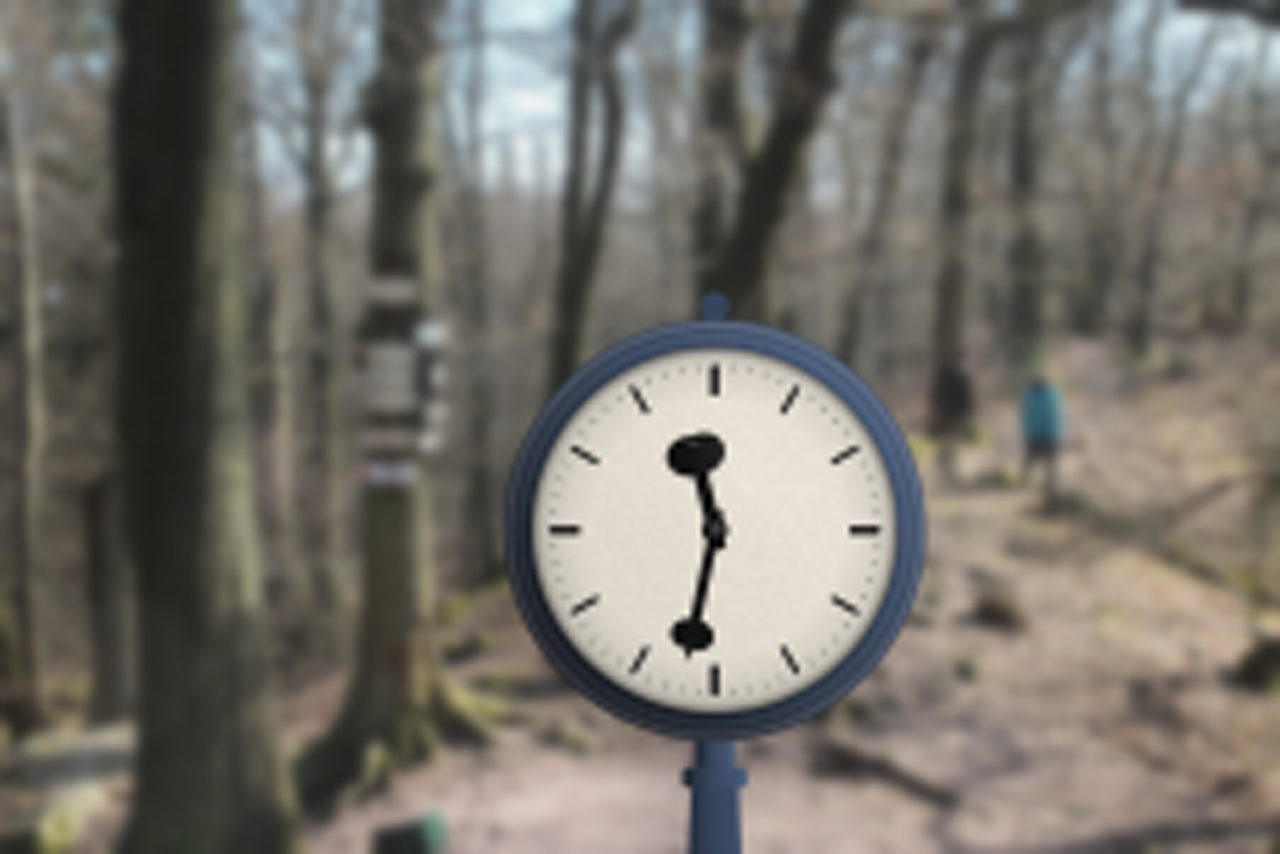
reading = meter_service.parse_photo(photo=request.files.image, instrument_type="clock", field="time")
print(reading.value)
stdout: 11:32
